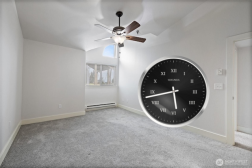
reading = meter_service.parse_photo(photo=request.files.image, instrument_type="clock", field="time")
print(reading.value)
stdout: 5:43
